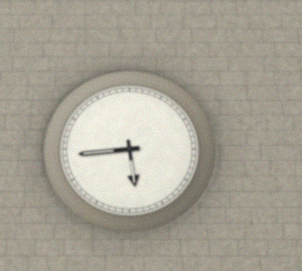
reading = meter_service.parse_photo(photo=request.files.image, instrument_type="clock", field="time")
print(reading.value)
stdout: 5:44
